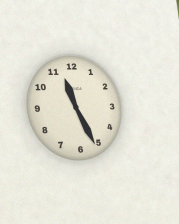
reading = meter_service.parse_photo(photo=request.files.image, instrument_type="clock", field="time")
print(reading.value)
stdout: 11:26
